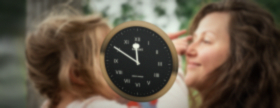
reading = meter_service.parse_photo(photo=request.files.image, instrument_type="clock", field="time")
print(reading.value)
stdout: 11:50
